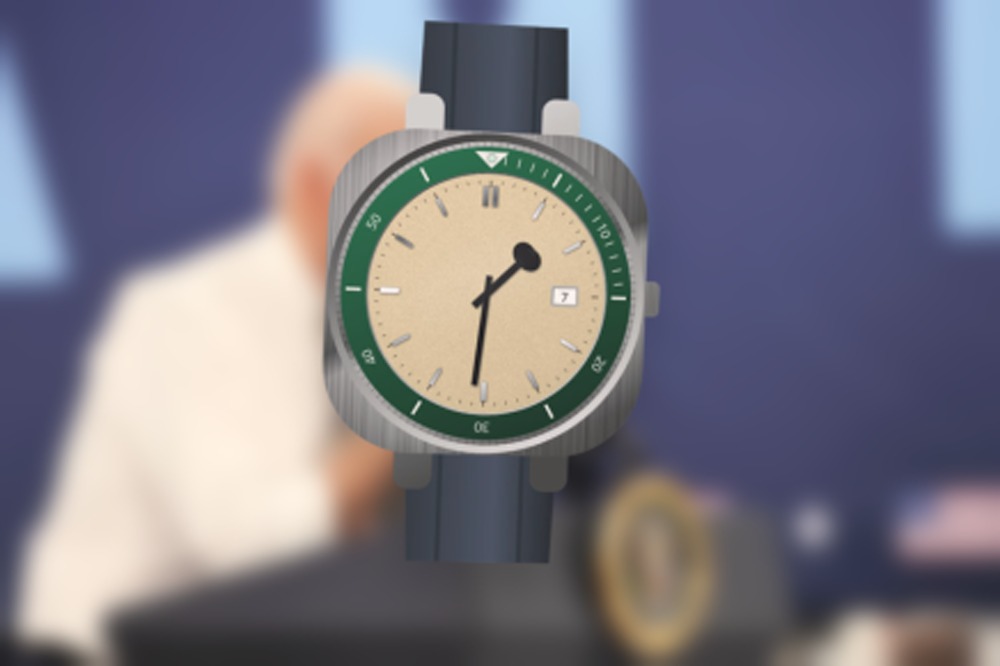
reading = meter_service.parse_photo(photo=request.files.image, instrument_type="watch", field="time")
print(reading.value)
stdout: 1:31
